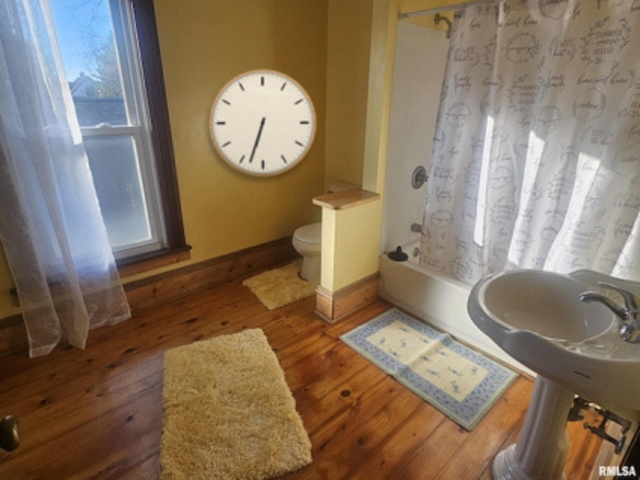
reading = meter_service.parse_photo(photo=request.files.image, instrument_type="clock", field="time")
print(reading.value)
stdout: 6:33
